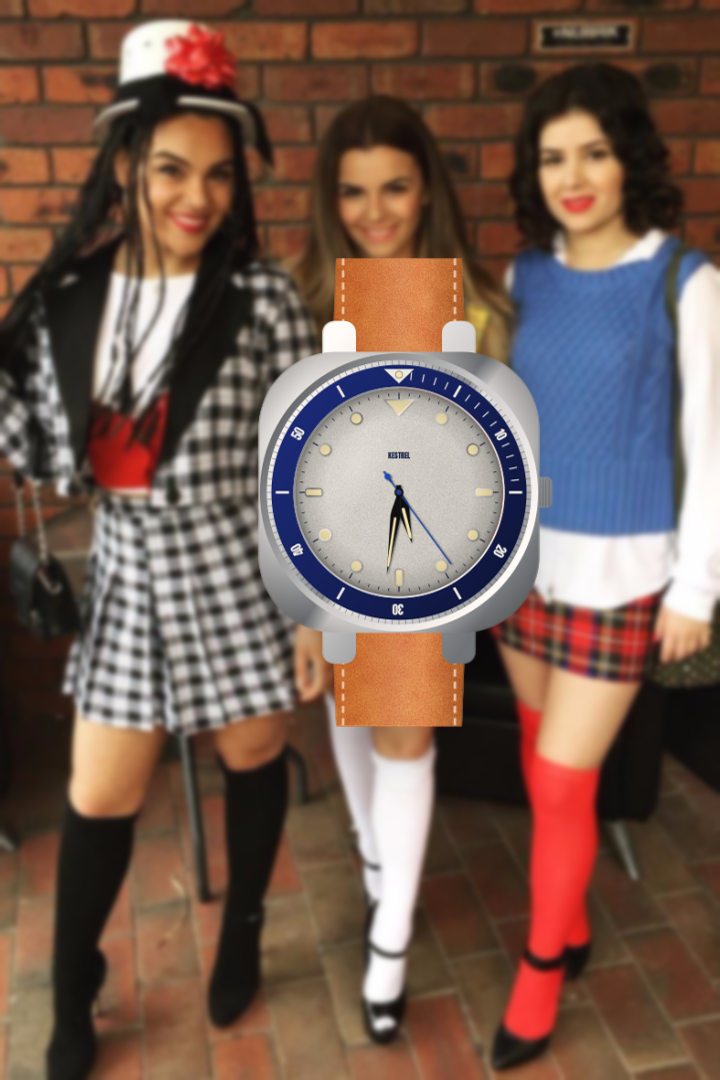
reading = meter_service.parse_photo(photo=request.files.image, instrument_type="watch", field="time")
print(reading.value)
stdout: 5:31:24
